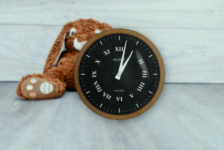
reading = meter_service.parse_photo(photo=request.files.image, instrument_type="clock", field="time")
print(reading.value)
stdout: 1:02
